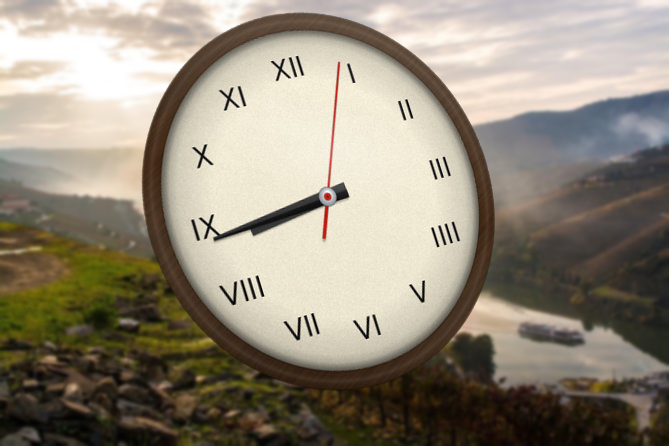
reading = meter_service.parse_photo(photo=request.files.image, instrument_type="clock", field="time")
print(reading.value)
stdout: 8:44:04
